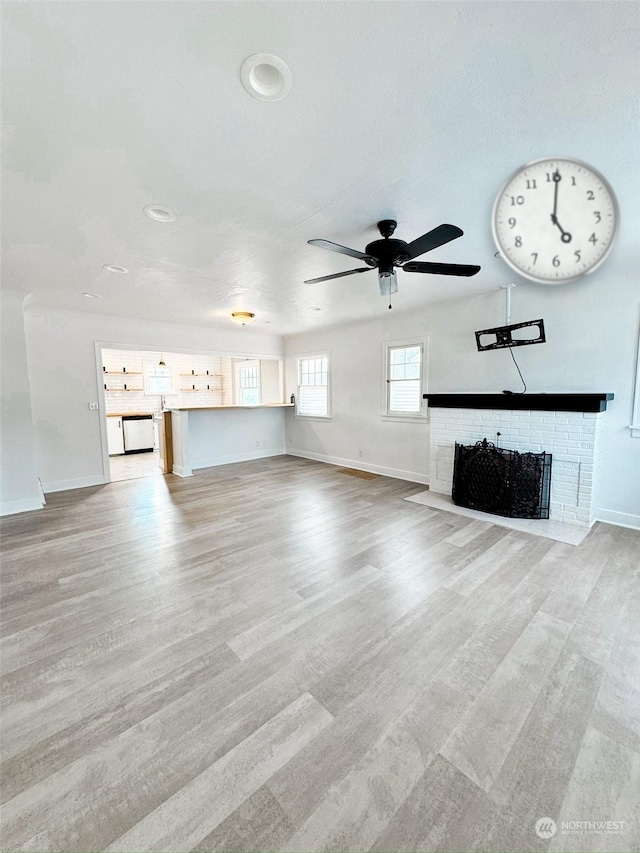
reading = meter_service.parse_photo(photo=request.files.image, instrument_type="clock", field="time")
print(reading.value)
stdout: 5:01
